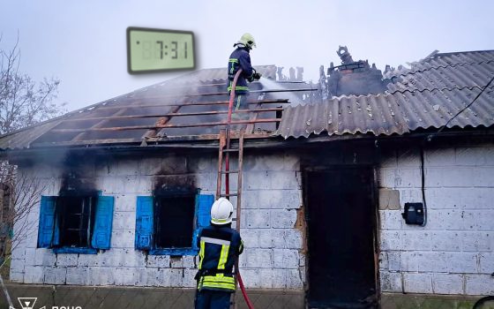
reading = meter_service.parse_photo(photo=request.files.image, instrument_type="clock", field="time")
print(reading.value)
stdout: 7:31
